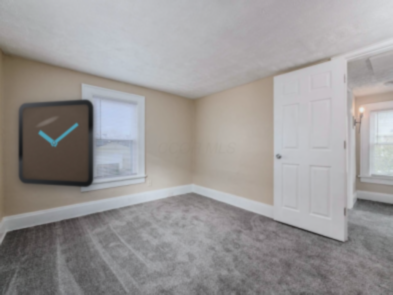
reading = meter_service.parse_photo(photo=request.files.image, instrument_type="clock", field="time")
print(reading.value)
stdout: 10:09
